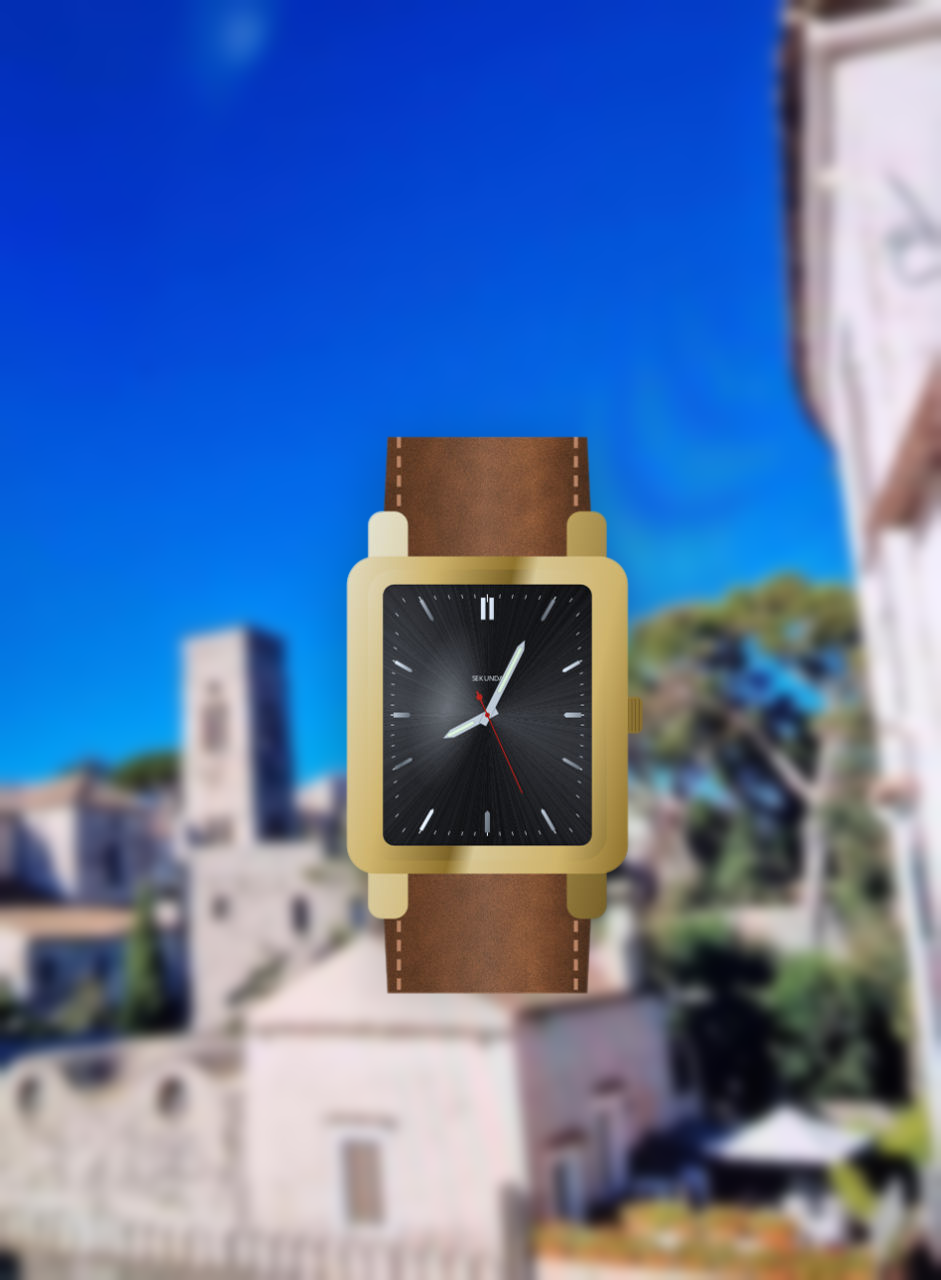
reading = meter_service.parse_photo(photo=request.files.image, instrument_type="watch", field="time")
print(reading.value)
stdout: 8:04:26
